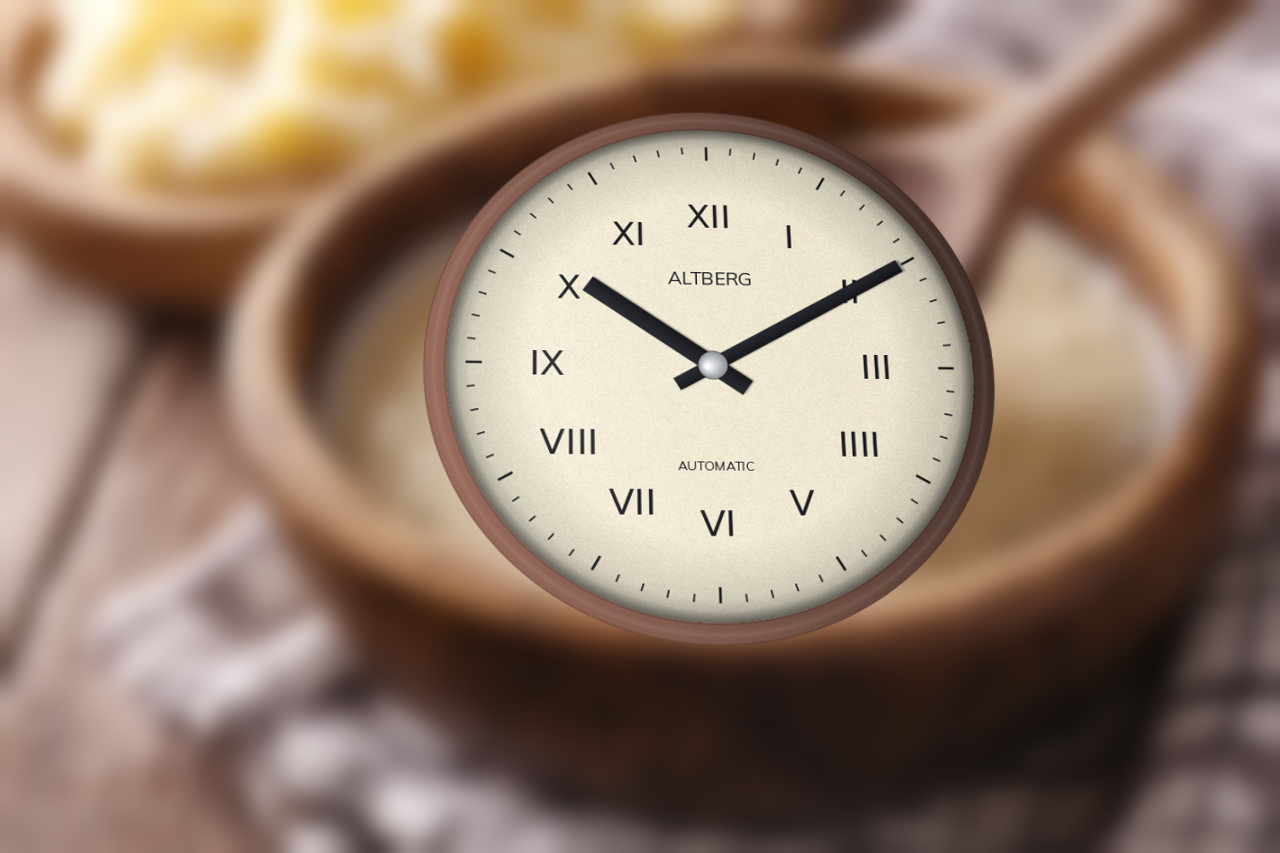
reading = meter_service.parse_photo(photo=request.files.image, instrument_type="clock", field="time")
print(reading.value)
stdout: 10:10
